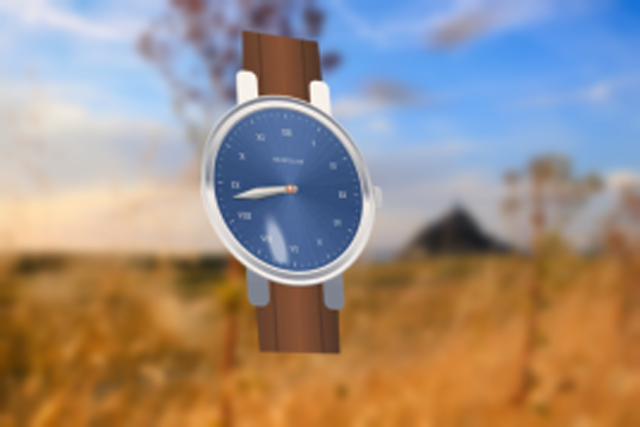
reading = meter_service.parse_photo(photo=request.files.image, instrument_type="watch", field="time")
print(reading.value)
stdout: 8:43
